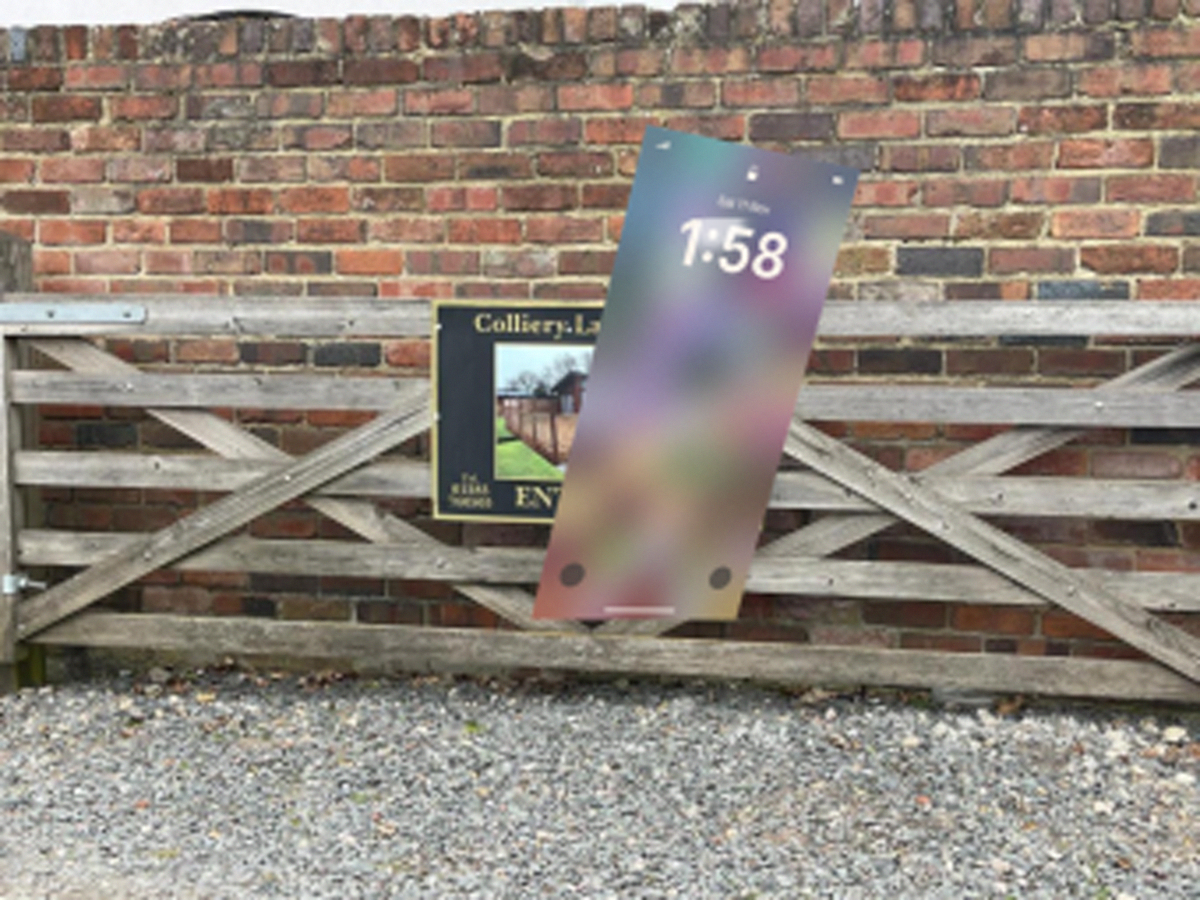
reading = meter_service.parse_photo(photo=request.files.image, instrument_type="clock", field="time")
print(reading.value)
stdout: 1:58
